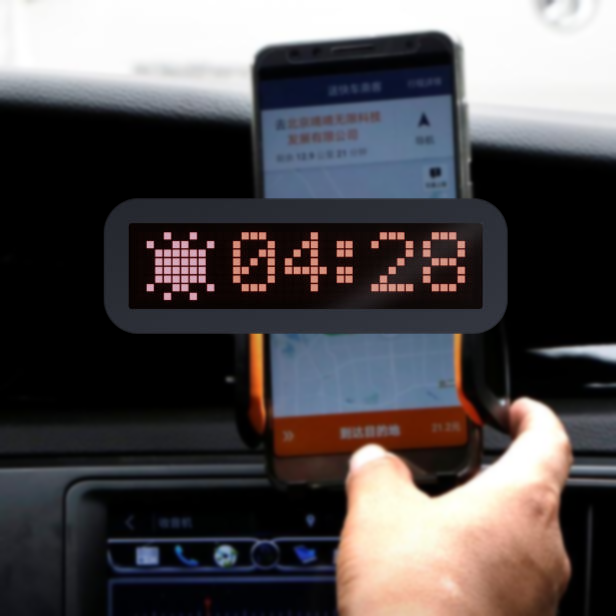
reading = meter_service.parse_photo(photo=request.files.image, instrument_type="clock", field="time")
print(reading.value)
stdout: 4:28
